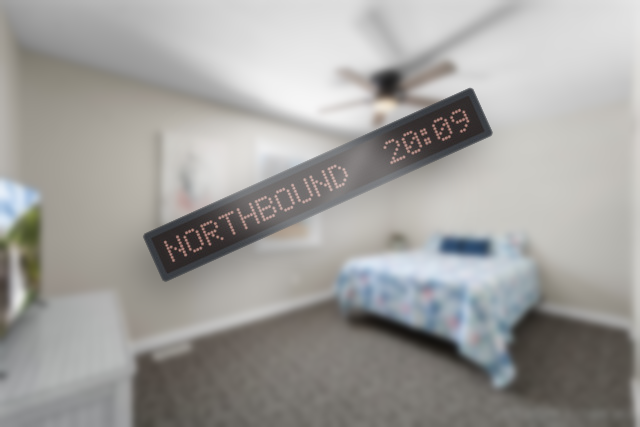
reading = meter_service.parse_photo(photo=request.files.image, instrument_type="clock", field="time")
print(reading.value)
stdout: 20:09
